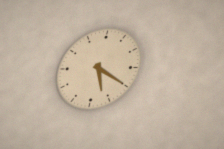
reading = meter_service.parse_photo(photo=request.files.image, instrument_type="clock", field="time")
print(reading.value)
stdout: 5:20
